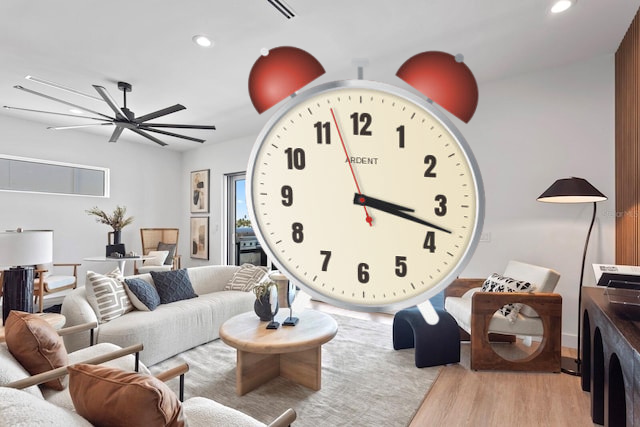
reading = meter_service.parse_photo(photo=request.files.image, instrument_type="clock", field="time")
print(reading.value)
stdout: 3:17:57
